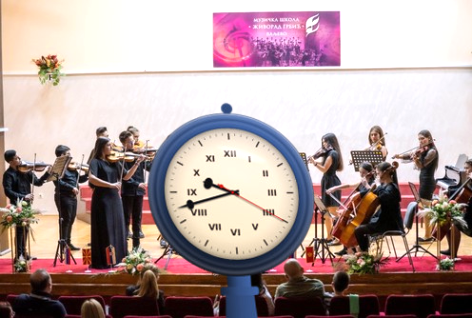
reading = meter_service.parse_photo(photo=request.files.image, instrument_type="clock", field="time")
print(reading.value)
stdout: 9:42:20
